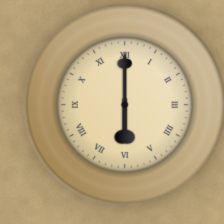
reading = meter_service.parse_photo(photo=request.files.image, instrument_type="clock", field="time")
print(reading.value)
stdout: 6:00
